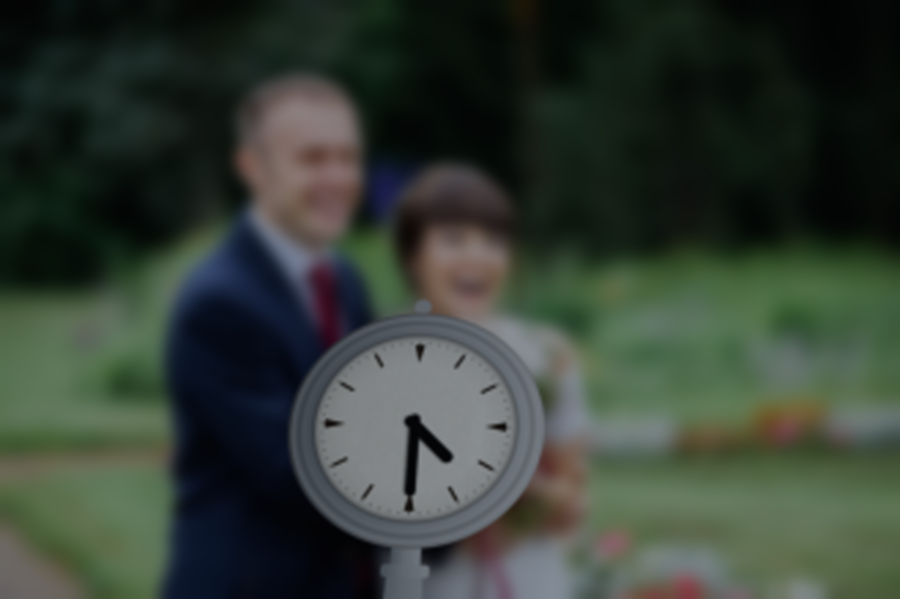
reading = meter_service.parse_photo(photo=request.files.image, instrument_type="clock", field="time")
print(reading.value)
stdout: 4:30
